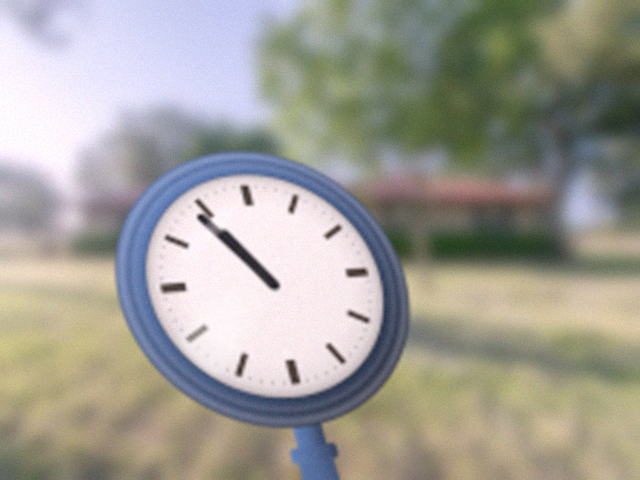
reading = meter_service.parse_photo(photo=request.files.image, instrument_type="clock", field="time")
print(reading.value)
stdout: 10:54
